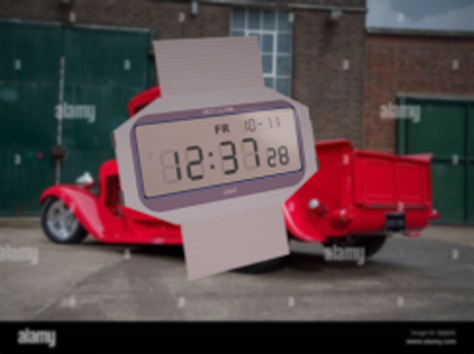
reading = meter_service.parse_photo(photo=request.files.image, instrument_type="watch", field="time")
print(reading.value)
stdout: 12:37:28
